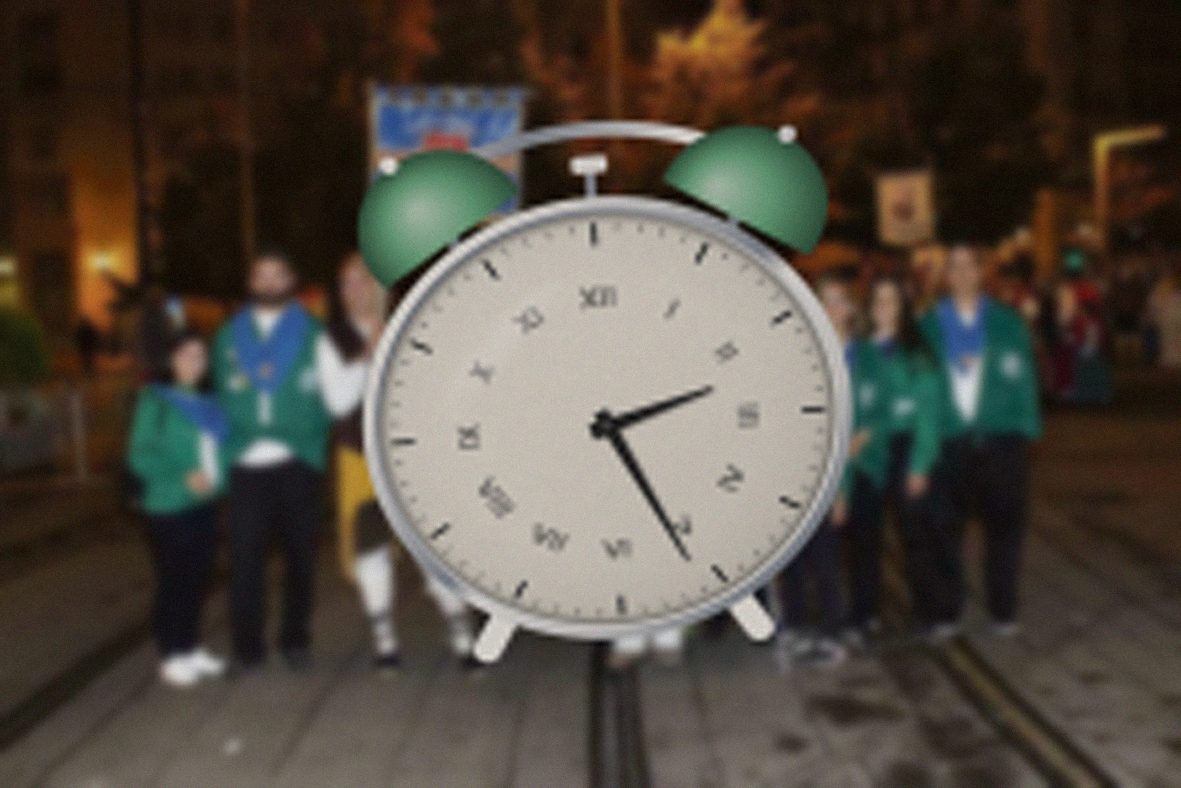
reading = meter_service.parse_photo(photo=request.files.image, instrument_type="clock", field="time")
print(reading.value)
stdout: 2:26
